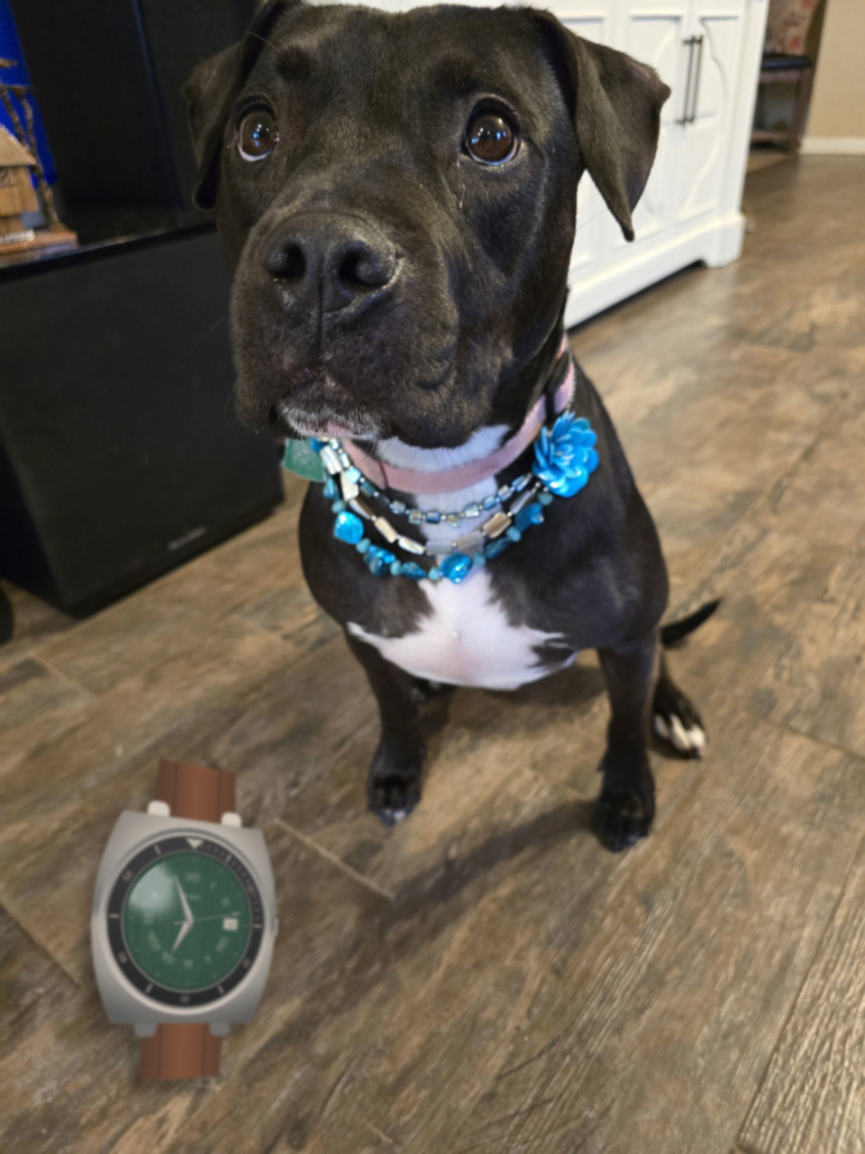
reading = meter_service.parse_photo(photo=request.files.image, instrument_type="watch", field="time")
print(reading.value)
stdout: 6:56:13
